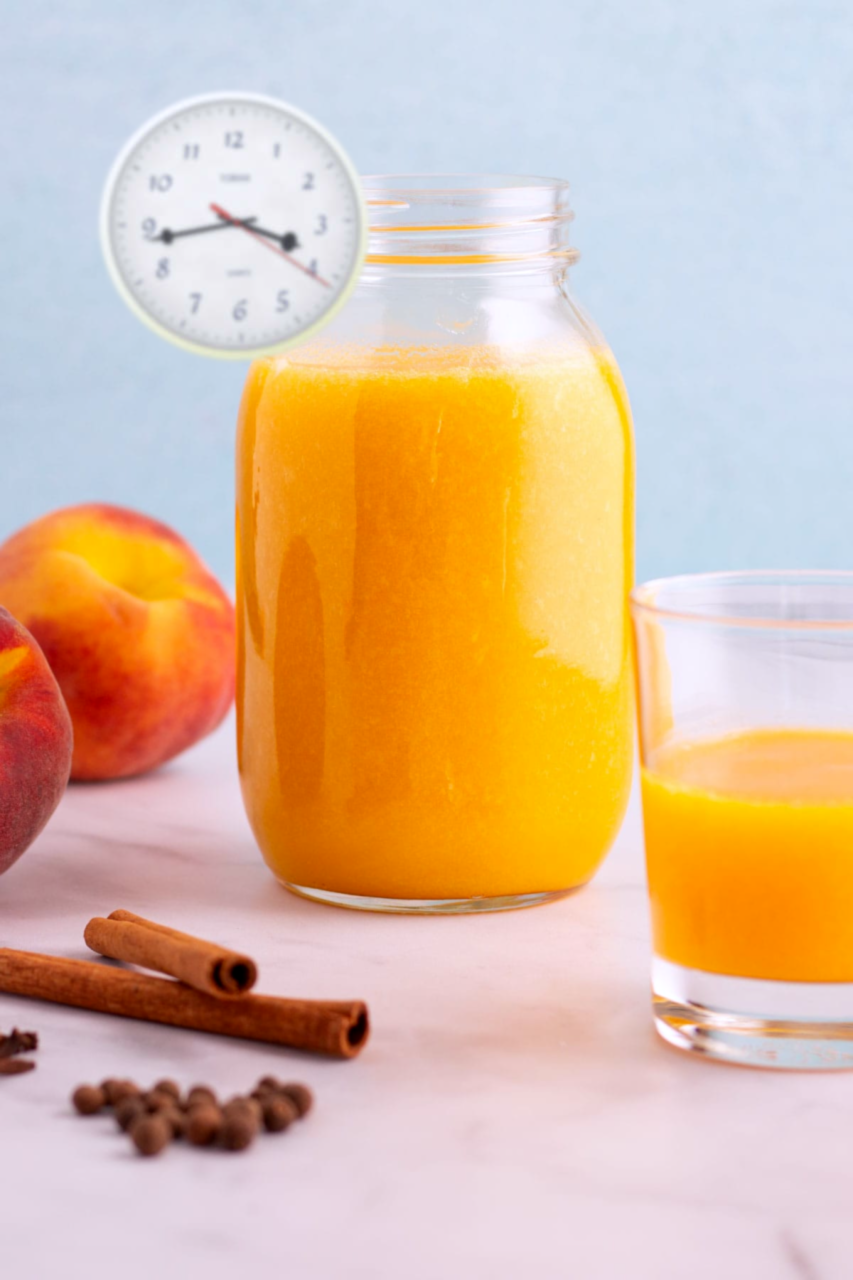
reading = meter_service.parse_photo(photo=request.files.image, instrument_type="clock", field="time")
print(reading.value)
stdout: 3:43:21
